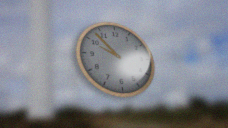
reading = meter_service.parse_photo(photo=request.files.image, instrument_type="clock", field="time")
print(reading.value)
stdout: 9:53
